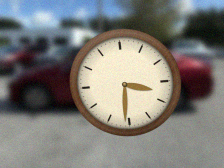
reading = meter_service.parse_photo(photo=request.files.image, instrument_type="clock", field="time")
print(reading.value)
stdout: 3:31
